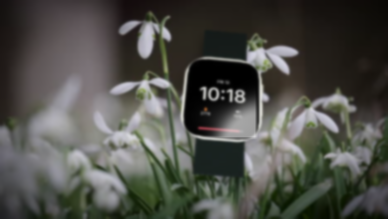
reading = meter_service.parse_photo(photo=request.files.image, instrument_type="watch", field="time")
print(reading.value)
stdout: 10:18
